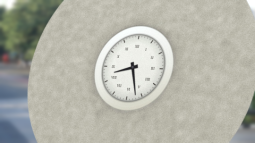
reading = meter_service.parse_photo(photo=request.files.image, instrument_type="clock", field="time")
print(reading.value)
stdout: 8:27
